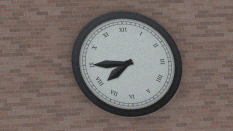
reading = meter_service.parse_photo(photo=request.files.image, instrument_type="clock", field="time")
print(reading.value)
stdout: 7:45
